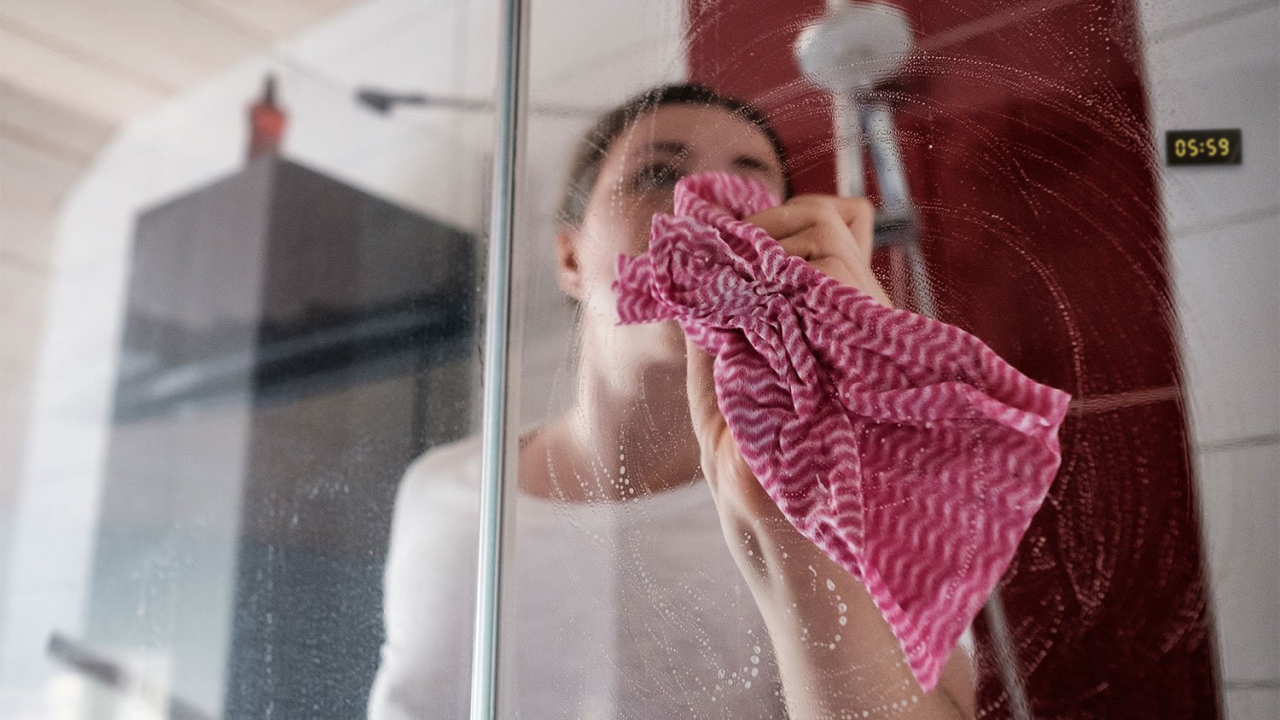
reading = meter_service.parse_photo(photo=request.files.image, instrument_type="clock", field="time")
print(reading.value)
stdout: 5:59
